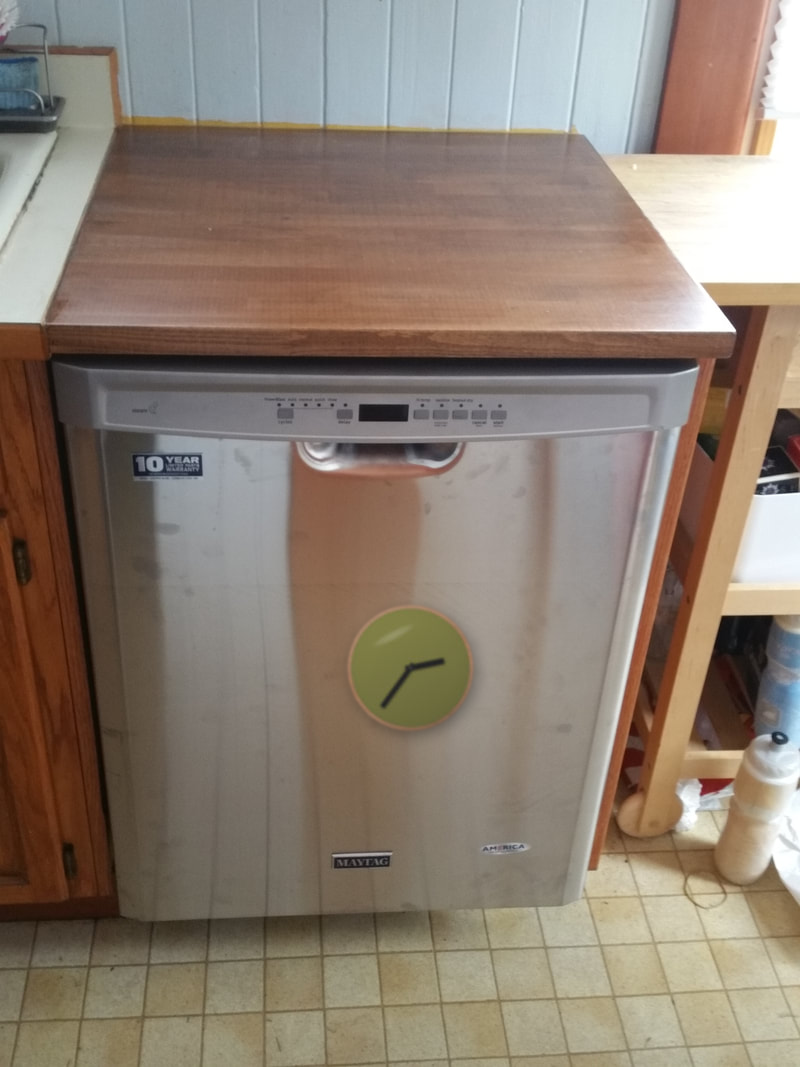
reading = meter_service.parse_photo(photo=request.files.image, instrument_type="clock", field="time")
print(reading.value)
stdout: 2:36
